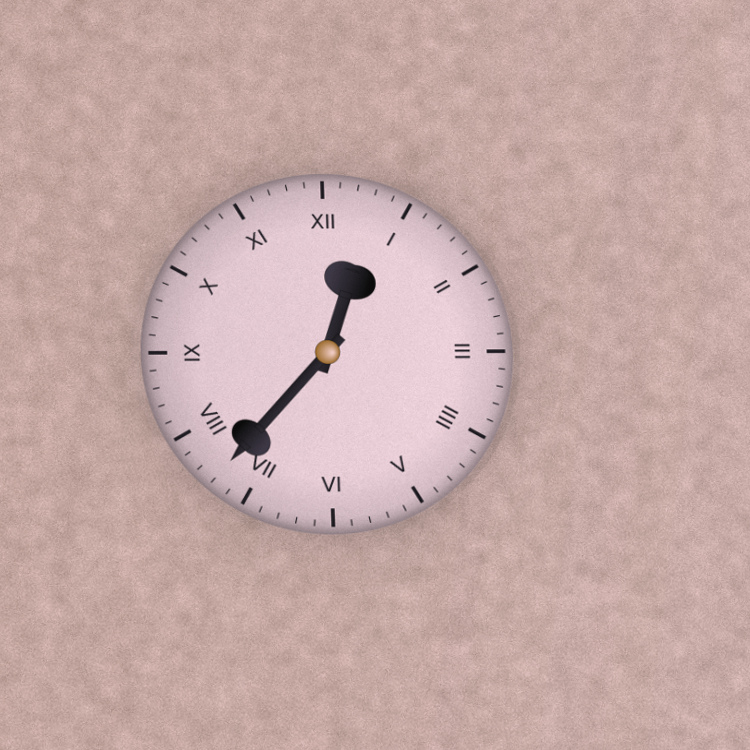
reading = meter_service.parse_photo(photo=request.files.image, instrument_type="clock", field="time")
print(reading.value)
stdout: 12:37
